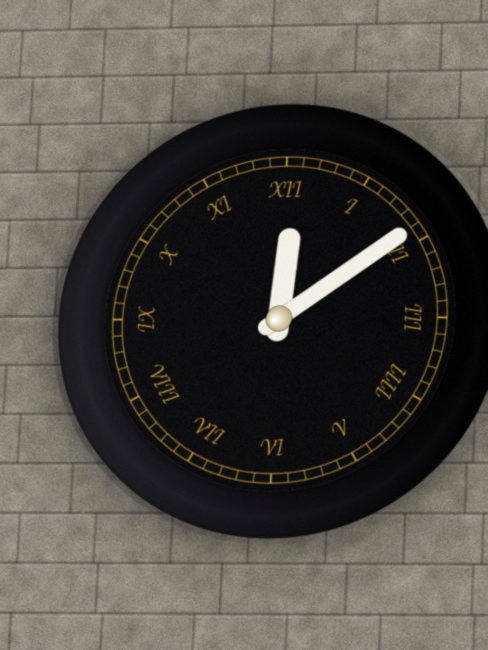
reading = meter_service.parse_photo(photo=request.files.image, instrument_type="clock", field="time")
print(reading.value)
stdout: 12:09
